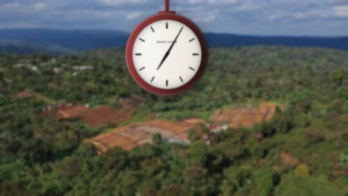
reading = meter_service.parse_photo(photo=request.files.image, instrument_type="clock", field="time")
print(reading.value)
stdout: 7:05
